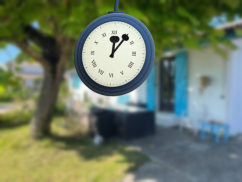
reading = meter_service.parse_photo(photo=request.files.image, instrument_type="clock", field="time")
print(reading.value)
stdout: 12:06
